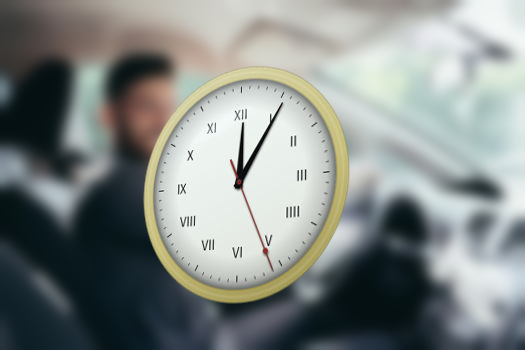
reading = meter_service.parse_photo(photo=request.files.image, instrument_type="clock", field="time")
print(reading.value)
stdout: 12:05:26
